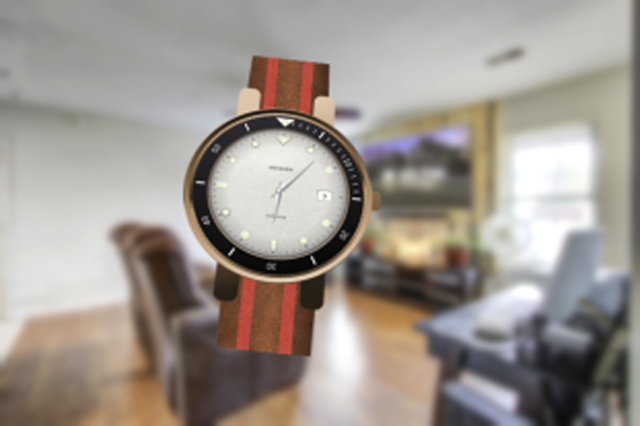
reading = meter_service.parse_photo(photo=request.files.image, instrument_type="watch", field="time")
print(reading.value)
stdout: 6:07
